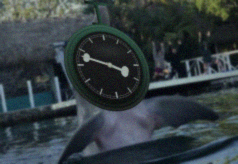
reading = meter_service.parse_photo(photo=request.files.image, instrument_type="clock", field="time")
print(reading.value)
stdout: 3:48
